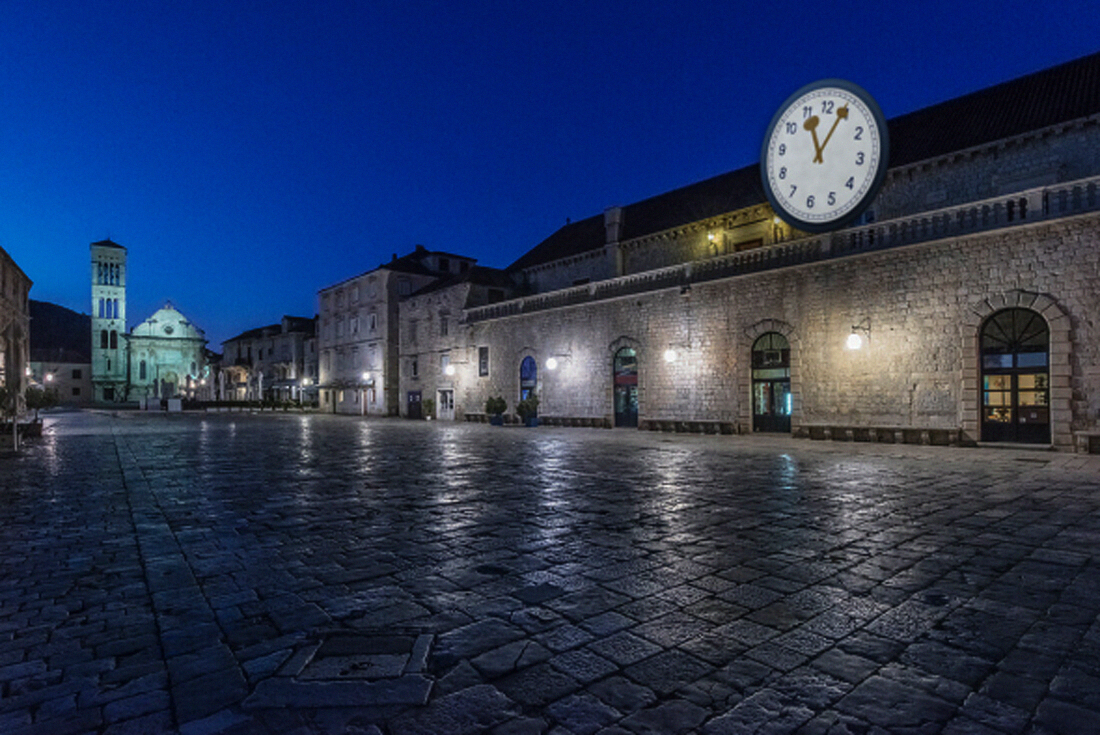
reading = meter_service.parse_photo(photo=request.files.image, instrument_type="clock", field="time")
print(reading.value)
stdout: 11:04
